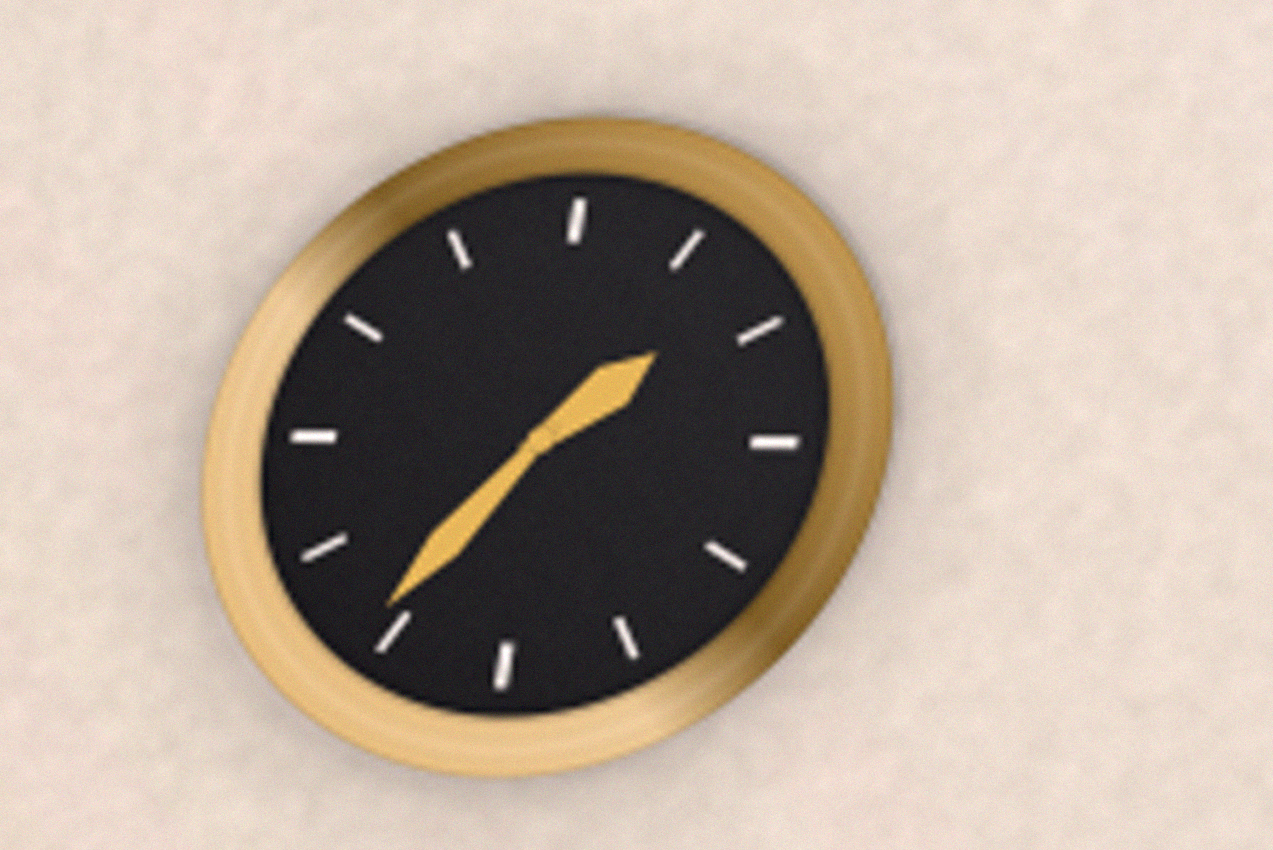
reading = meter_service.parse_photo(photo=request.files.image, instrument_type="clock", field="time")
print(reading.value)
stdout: 1:36
